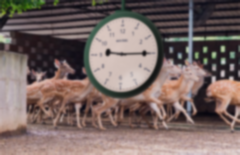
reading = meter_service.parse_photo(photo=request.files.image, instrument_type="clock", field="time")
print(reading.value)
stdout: 9:15
